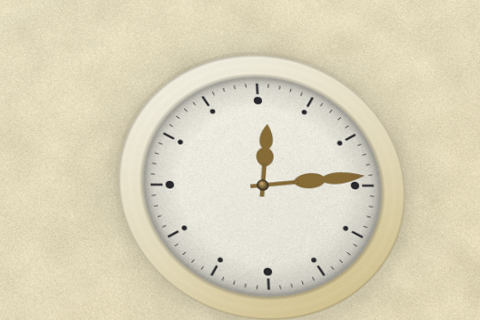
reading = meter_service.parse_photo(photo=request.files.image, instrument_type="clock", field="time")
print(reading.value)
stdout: 12:14
